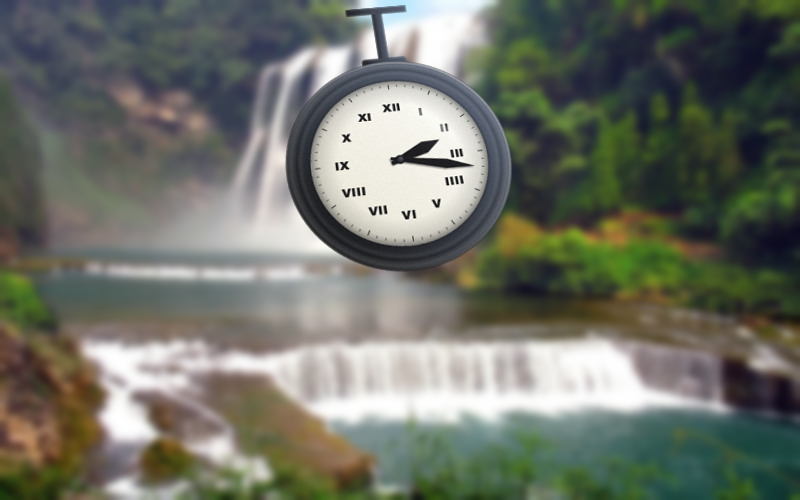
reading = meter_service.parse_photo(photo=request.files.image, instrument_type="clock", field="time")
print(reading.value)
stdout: 2:17
